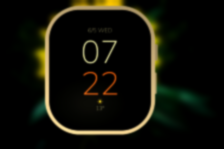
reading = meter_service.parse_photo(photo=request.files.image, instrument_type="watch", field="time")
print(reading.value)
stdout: 7:22
